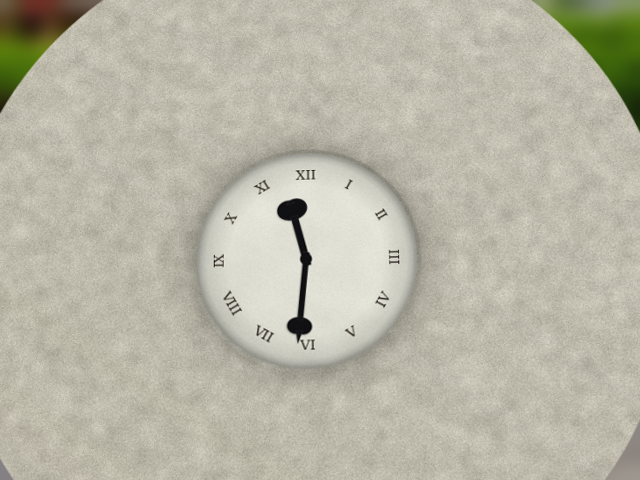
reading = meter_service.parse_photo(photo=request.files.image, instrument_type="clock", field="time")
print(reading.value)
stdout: 11:31
